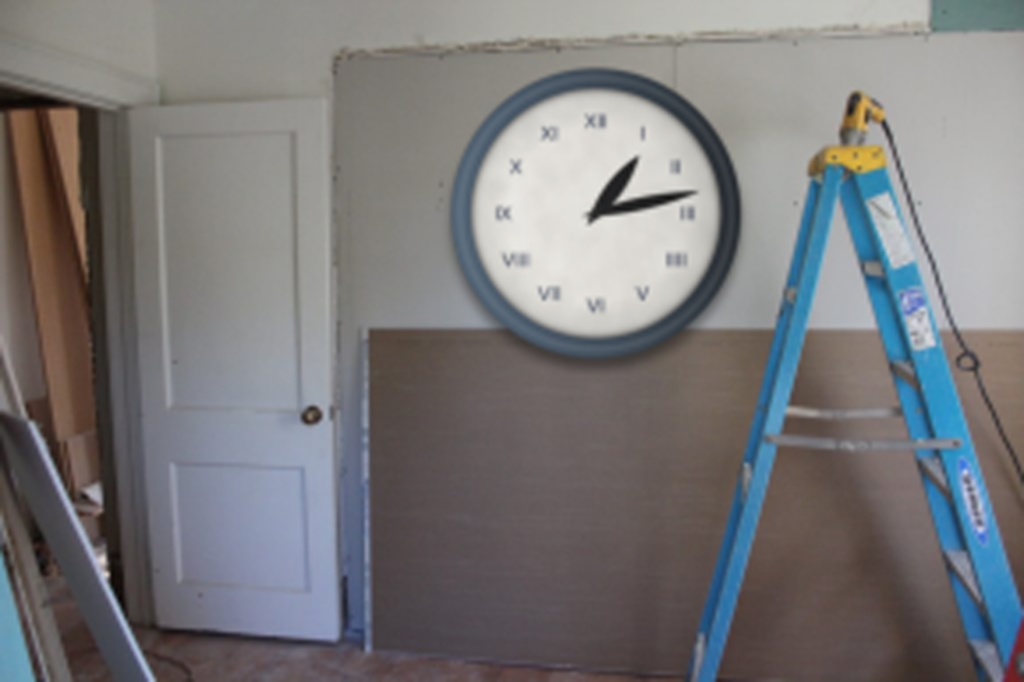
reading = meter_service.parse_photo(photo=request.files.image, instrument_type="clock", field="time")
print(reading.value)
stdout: 1:13
